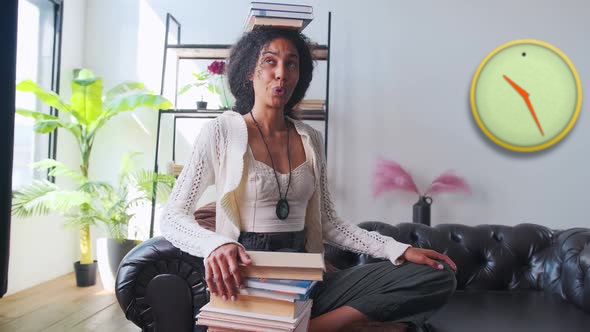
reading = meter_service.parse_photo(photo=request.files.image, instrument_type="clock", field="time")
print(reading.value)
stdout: 10:26
